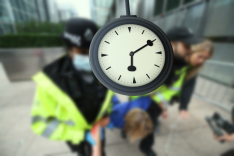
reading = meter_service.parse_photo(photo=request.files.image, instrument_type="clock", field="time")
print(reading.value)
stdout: 6:10
